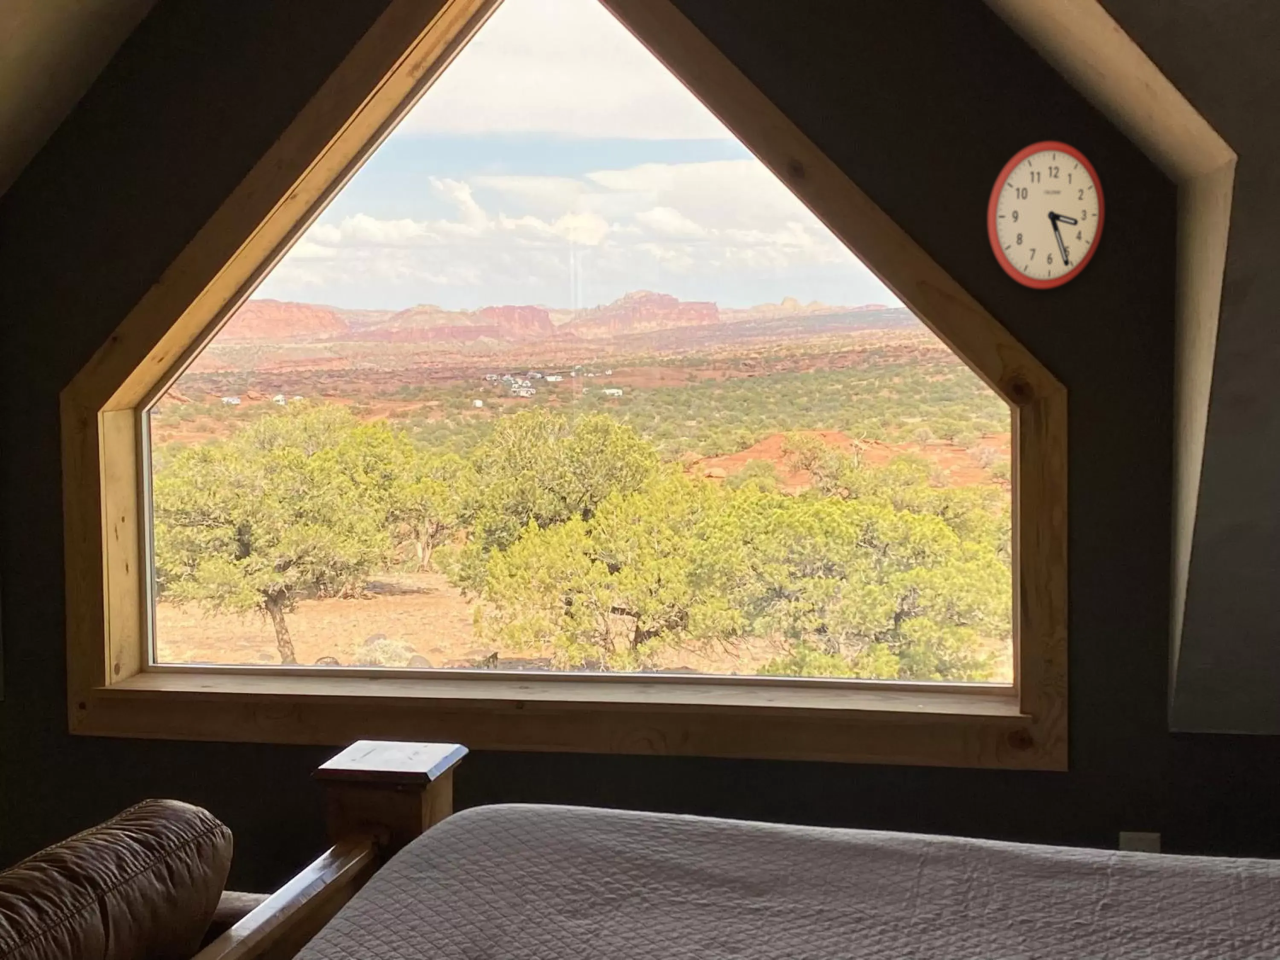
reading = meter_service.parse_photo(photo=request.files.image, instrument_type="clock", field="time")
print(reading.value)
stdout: 3:26
